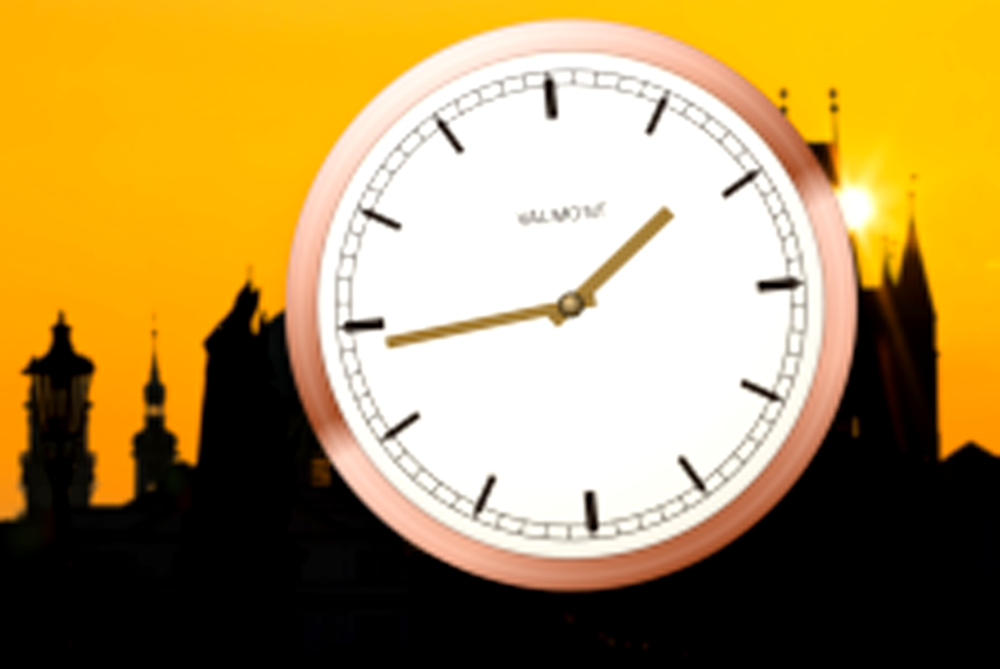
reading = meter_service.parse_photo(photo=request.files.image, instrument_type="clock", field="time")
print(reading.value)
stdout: 1:44
